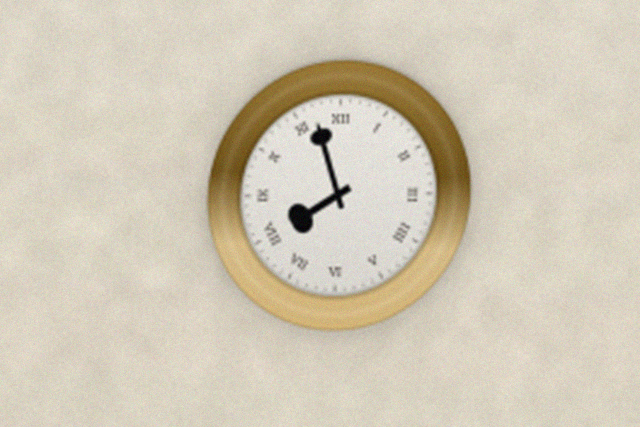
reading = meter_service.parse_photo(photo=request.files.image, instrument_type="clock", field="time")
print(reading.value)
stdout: 7:57
